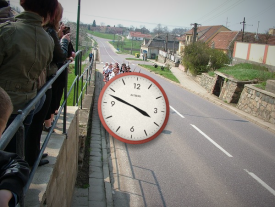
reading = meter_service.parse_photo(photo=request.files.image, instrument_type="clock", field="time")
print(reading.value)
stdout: 3:48
